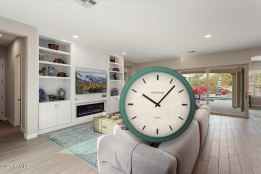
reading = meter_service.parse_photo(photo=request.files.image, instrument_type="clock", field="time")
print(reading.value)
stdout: 10:07
